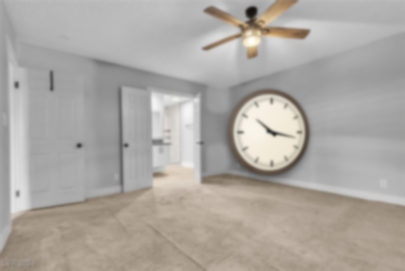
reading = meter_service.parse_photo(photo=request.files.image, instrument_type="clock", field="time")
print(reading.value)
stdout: 10:17
